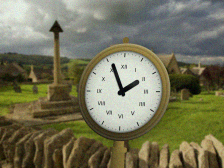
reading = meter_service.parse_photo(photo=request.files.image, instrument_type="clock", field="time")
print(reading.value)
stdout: 1:56
